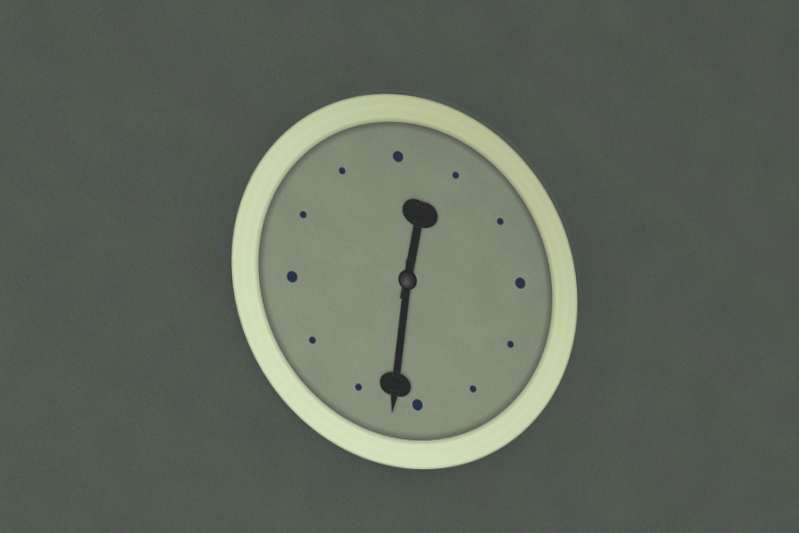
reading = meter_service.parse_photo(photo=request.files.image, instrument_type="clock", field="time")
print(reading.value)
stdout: 12:32
